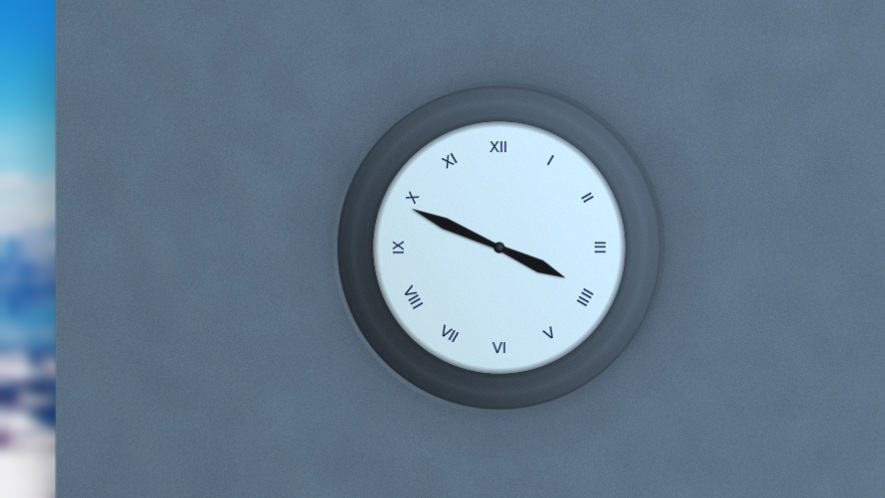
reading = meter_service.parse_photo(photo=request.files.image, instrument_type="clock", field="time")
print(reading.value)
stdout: 3:49
